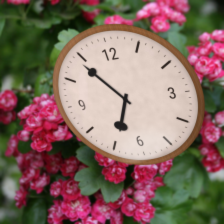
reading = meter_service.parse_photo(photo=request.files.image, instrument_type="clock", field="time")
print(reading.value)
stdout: 6:54
